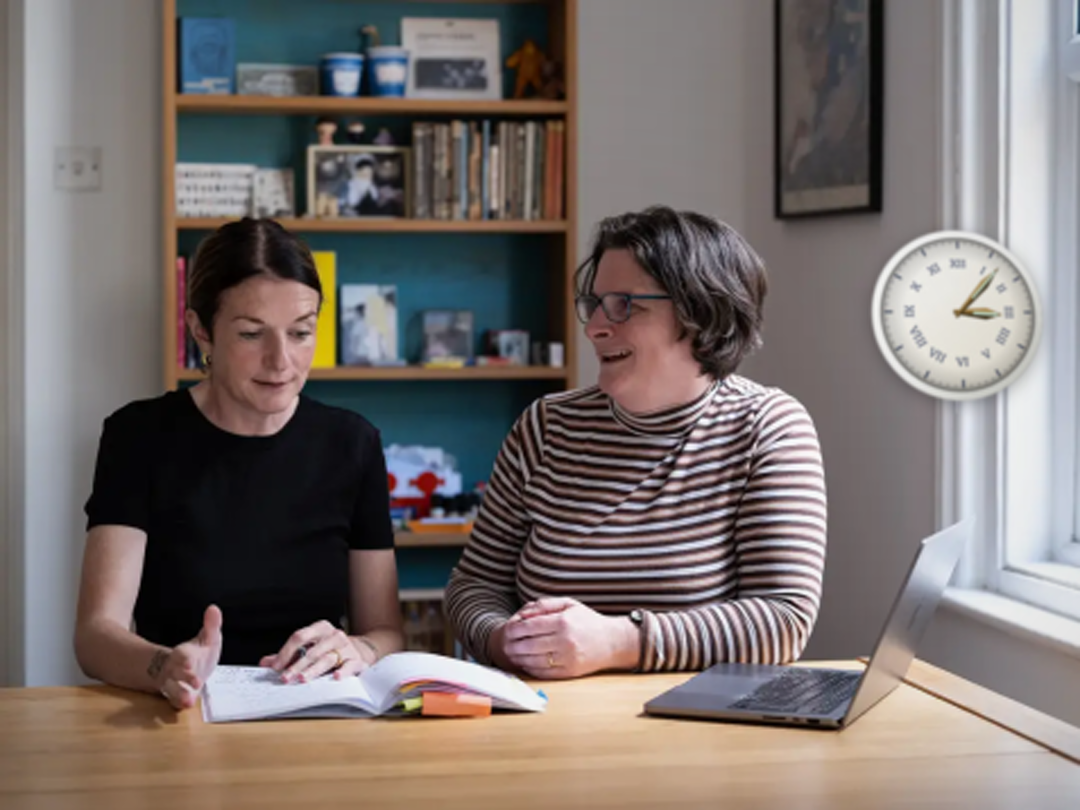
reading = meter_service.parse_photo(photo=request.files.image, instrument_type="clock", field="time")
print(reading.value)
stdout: 3:07
